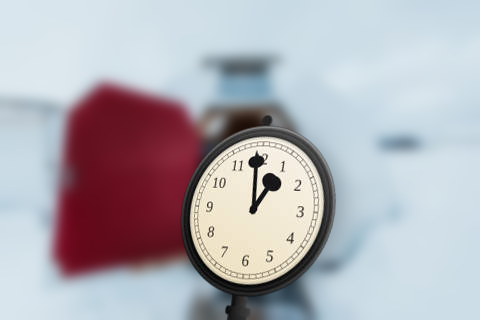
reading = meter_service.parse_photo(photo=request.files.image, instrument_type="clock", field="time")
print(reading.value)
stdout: 12:59
